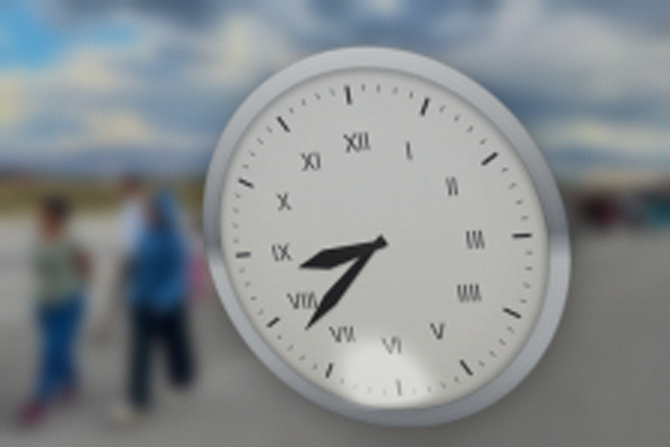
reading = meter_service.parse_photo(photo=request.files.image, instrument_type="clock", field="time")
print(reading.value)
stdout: 8:38
